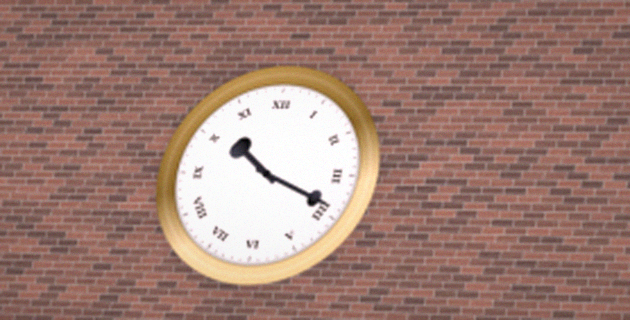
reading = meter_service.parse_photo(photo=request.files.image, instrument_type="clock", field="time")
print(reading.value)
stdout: 10:19
